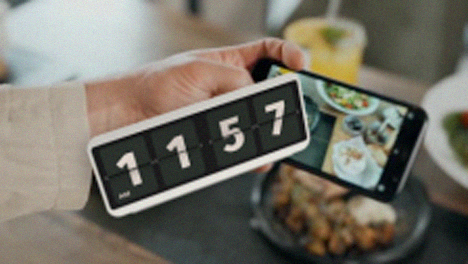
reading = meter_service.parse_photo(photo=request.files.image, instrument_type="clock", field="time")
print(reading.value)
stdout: 11:57
